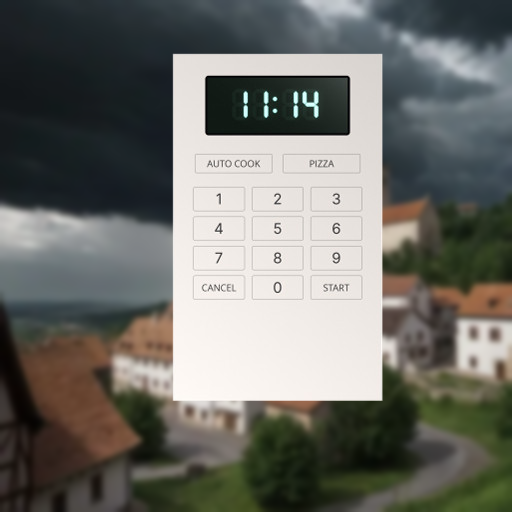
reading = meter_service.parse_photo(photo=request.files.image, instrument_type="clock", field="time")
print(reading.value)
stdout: 11:14
